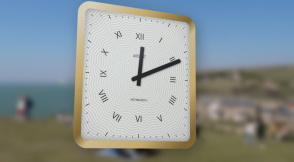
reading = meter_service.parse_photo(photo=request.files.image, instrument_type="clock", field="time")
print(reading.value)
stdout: 12:11
